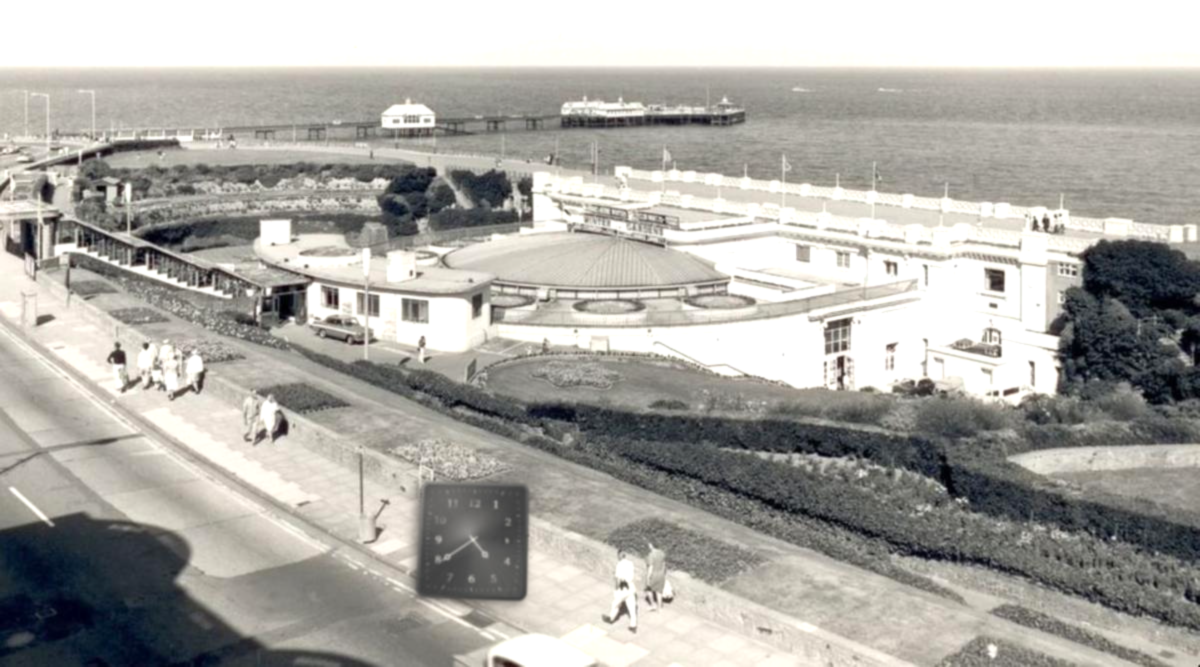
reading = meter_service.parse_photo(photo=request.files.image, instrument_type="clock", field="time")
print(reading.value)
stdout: 4:39
